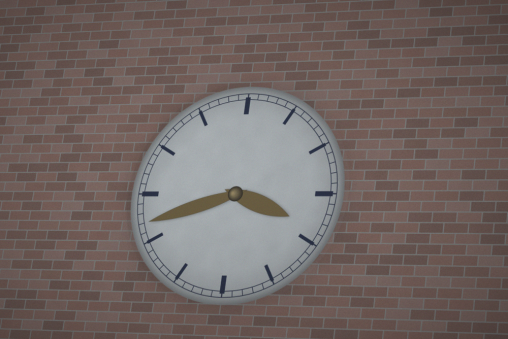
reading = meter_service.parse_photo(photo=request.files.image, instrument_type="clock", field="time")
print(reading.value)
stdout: 3:42
